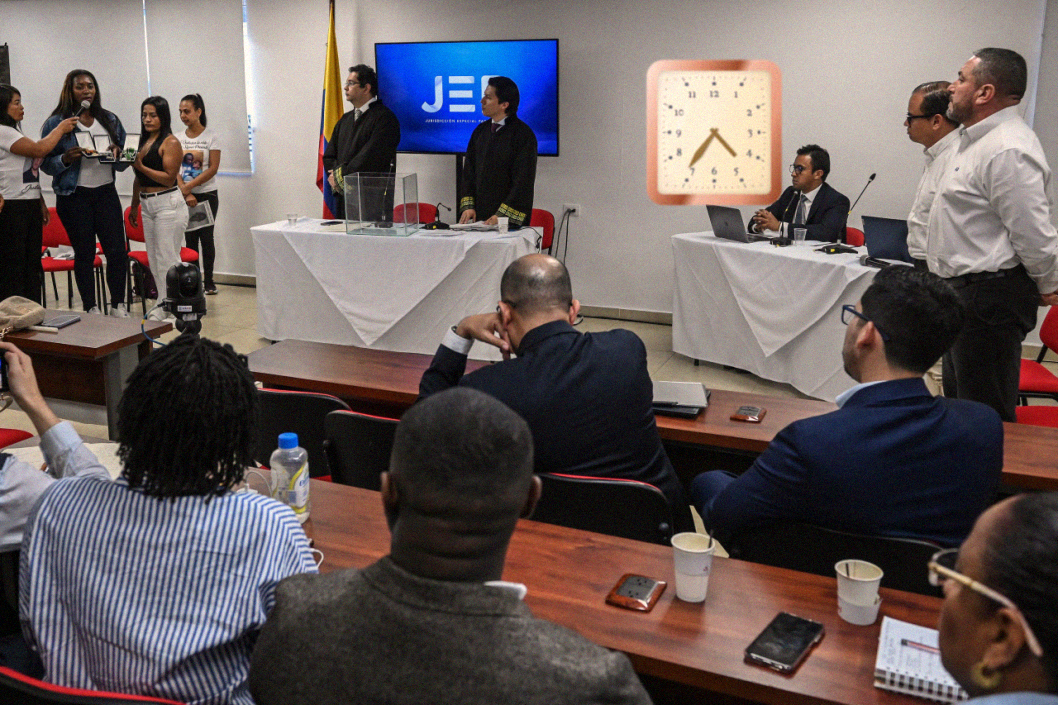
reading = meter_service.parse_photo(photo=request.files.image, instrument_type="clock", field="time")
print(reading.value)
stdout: 4:36
